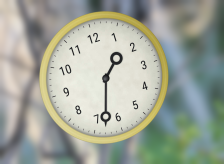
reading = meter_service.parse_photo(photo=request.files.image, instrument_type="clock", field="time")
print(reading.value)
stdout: 1:33
